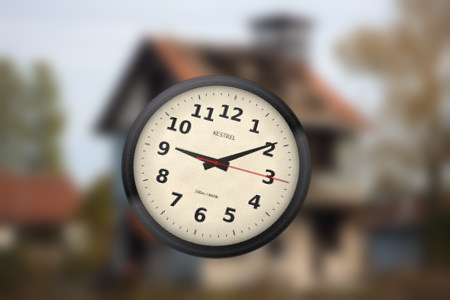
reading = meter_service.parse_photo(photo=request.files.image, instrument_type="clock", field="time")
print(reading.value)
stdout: 9:09:15
